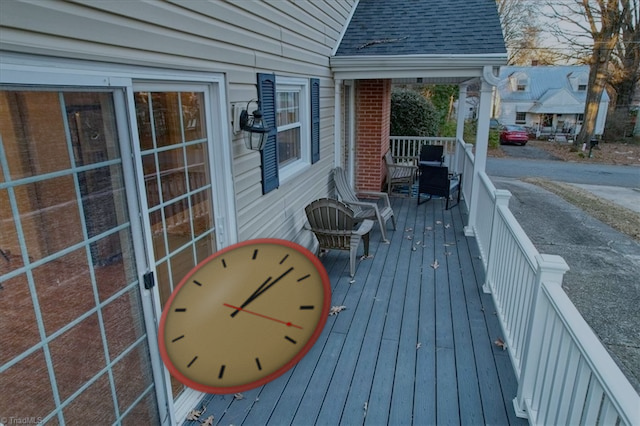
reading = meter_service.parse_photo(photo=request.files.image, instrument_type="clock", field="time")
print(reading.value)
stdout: 1:07:18
